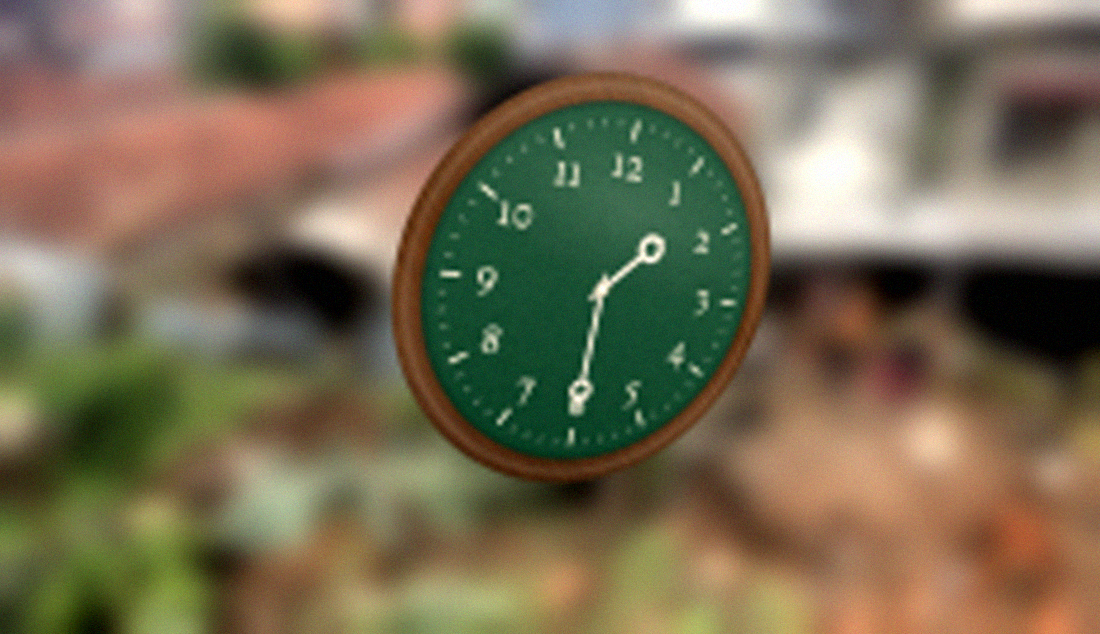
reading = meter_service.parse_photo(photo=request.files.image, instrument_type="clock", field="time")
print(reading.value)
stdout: 1:30
